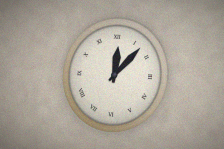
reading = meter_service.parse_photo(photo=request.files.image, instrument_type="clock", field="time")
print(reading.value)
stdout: 12:07
